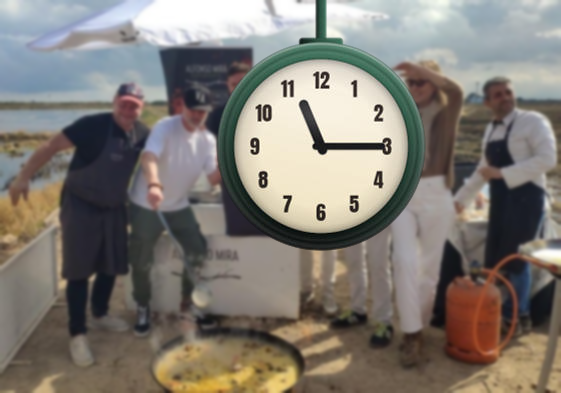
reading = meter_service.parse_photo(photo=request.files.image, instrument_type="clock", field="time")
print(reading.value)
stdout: 11:15
